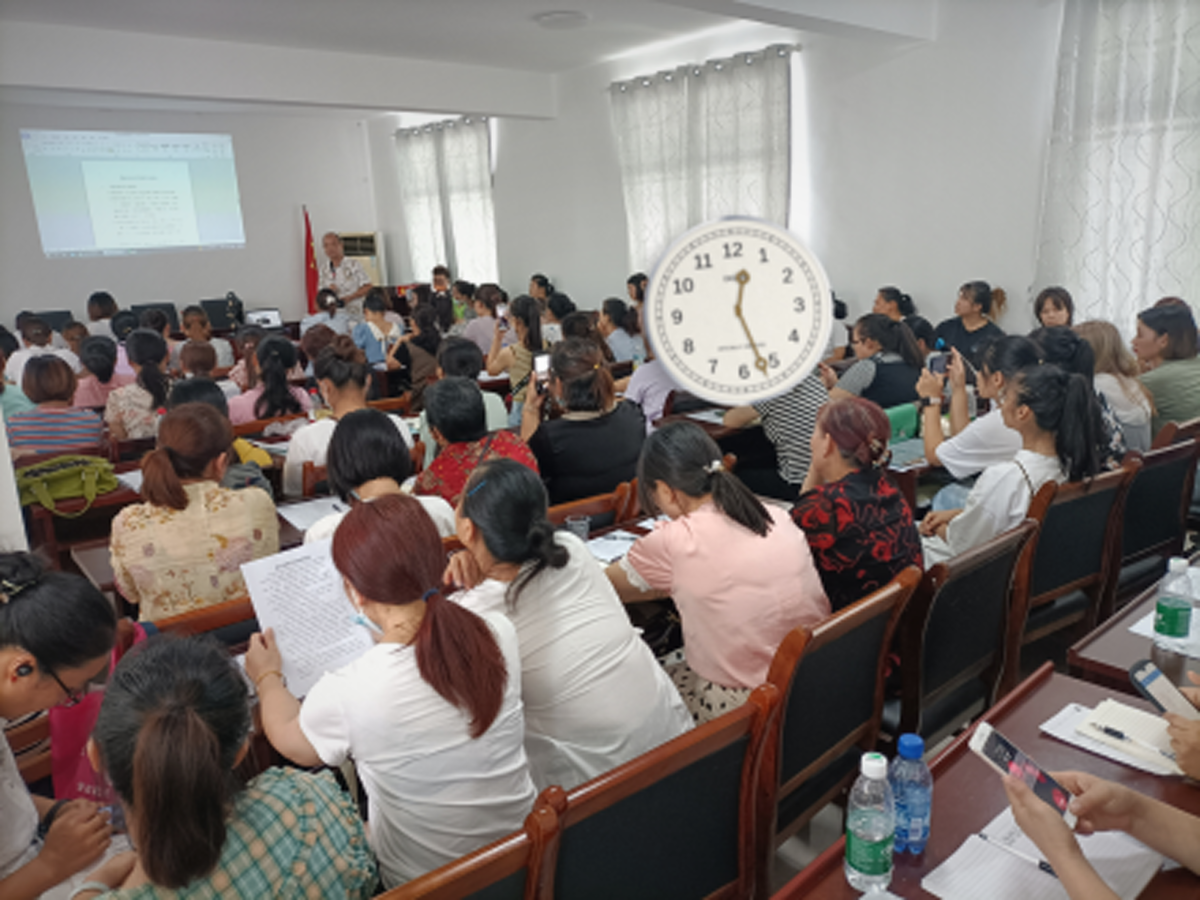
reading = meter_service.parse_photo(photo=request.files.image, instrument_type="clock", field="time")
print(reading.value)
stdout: 12:27
